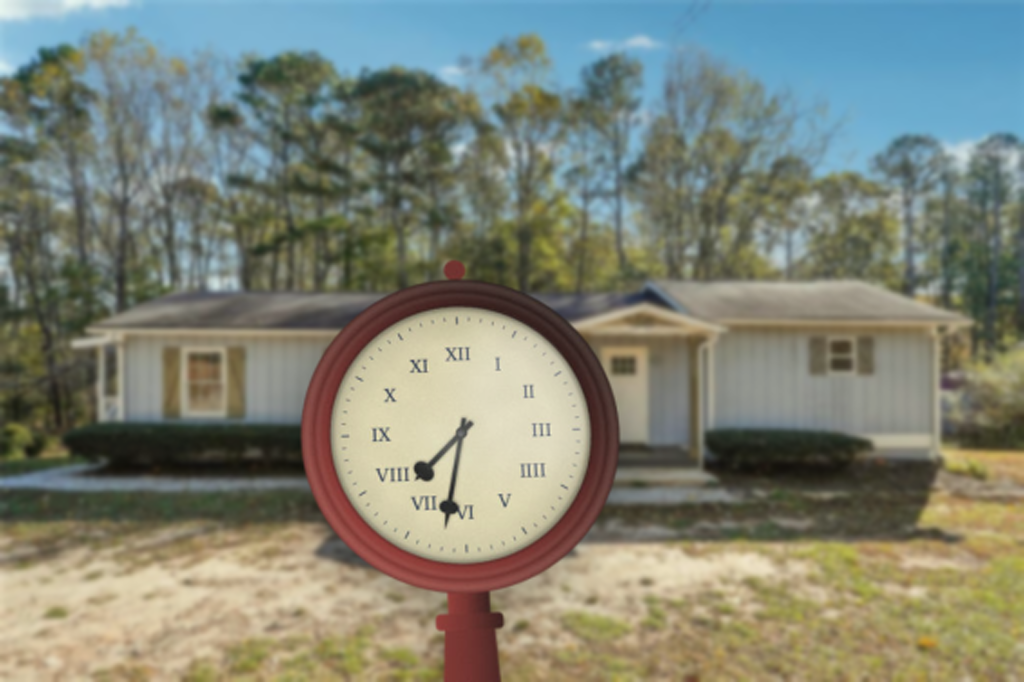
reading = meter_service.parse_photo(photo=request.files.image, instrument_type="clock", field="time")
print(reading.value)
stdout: 7:32
